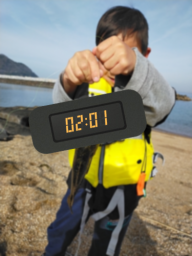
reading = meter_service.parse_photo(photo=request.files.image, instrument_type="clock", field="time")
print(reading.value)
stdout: 2:01
